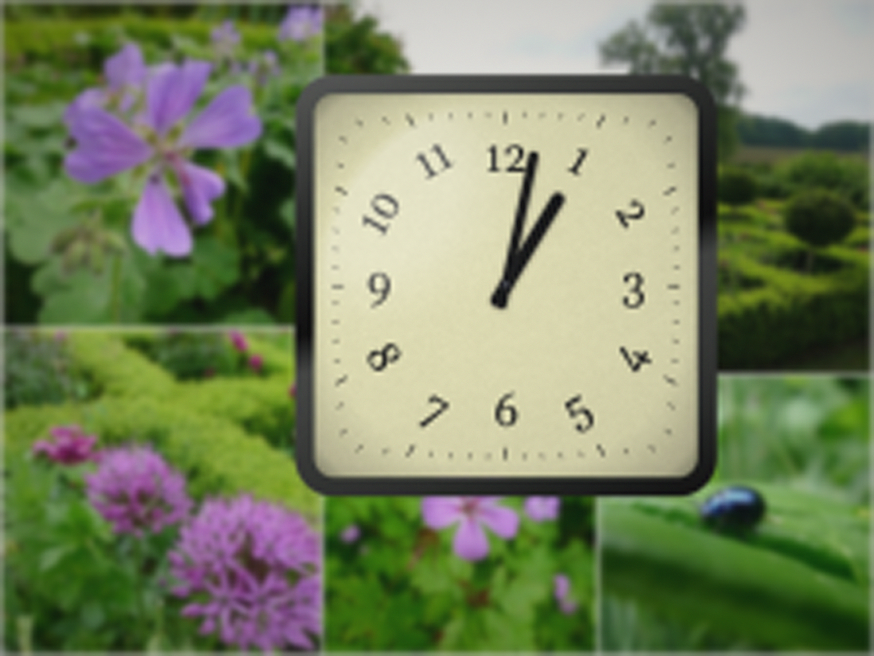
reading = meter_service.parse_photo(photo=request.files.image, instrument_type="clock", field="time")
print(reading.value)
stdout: 1:02
